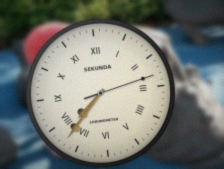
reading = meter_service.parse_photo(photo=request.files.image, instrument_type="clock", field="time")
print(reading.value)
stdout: 7:37:13
